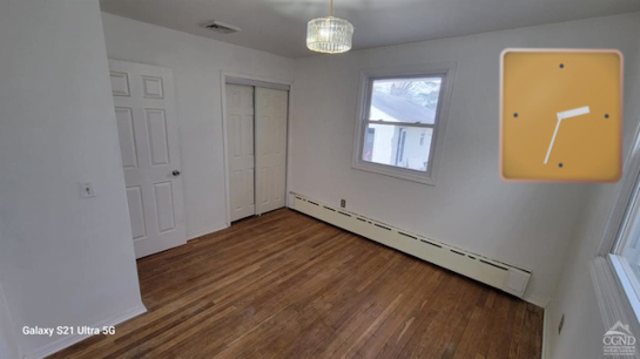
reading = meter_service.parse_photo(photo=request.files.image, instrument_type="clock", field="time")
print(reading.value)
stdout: 2:33
